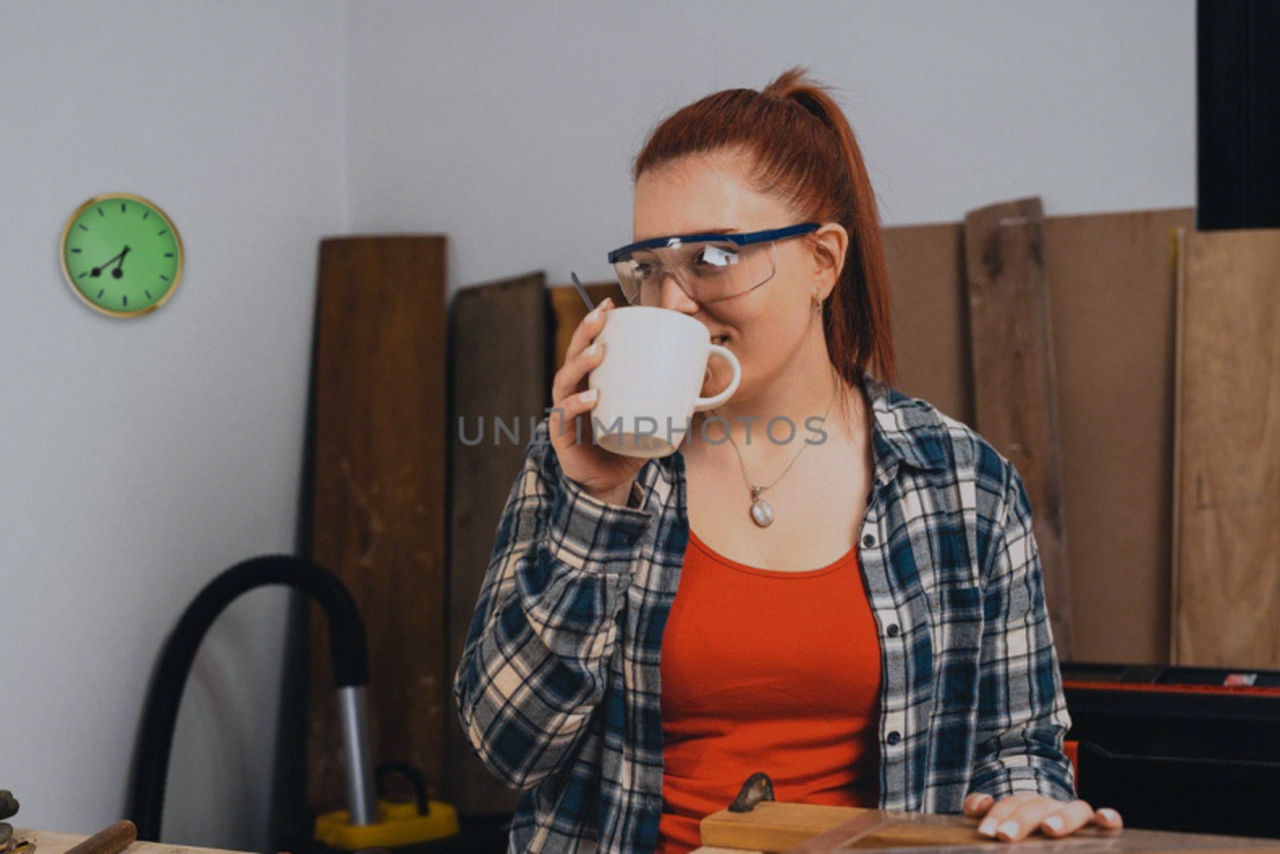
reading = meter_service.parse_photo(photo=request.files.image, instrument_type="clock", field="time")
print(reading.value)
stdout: 6:39
